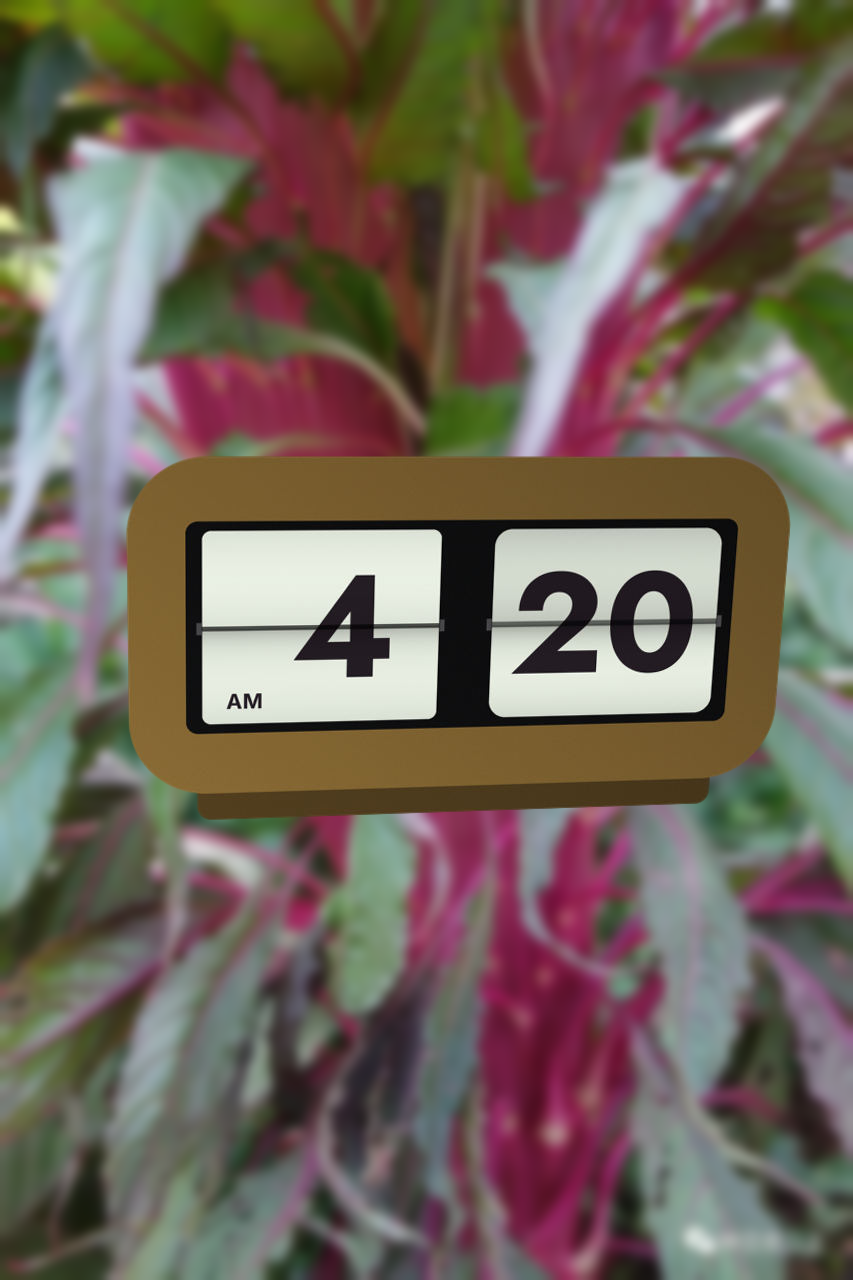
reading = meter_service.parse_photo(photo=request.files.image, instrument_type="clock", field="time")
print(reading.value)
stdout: 4:20
